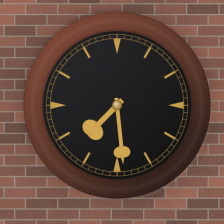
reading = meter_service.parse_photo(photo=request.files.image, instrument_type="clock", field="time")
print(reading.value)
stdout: 7:29
